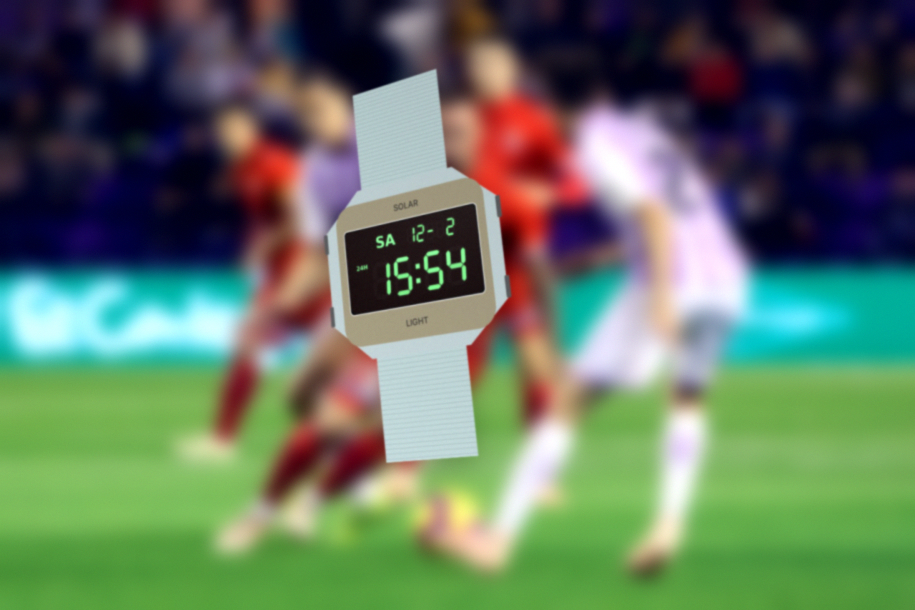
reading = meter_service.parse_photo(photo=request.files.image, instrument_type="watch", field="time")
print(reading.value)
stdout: 15:54
